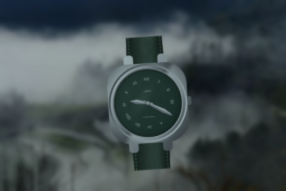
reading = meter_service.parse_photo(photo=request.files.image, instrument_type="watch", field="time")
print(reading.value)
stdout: 9:20
